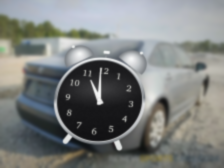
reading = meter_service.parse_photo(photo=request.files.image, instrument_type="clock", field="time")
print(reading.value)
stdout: 10:59
